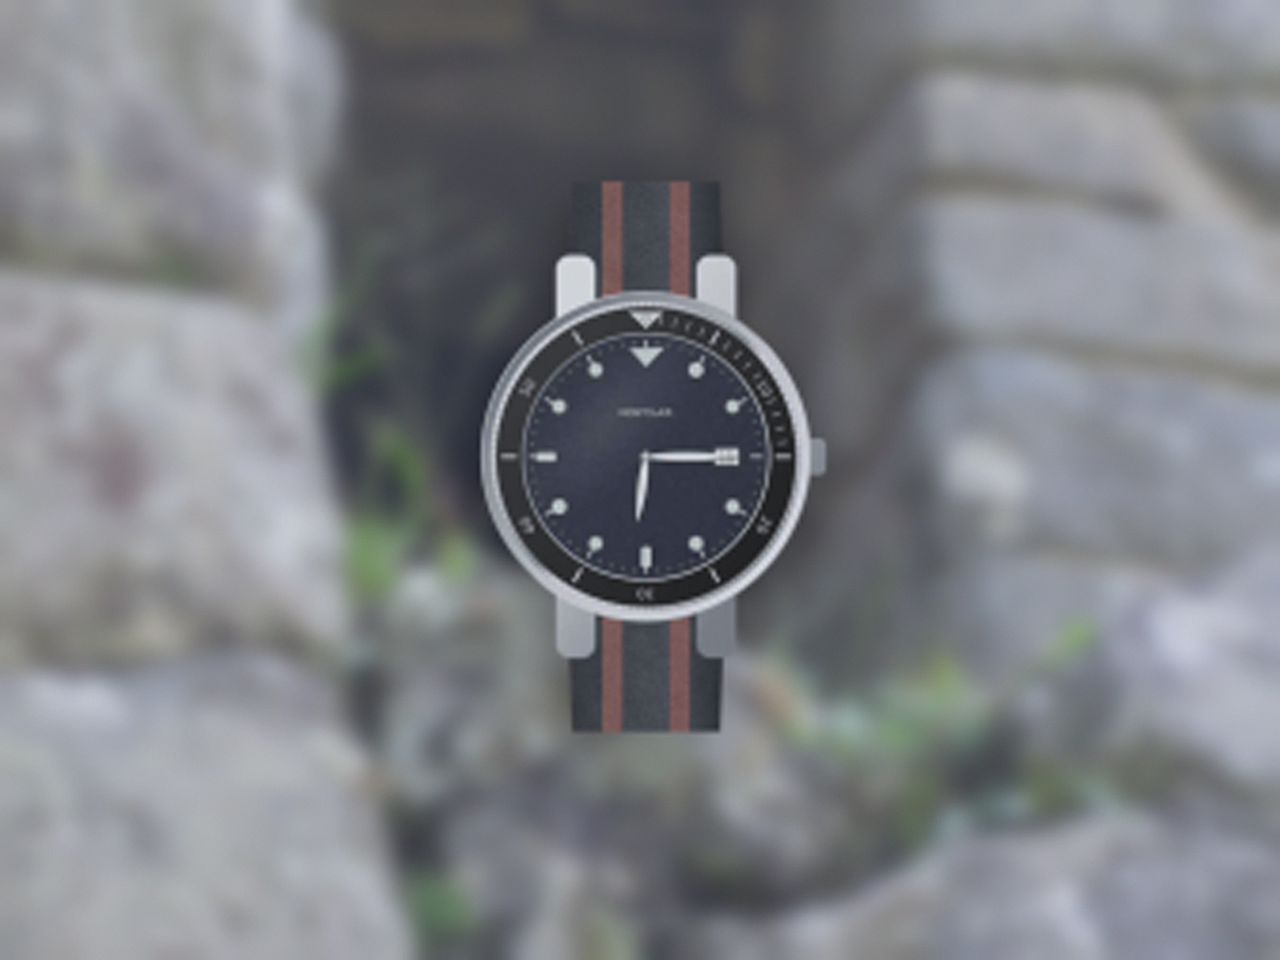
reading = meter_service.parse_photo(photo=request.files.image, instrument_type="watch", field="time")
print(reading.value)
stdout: 6:15
